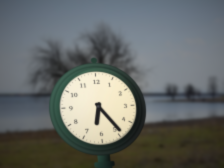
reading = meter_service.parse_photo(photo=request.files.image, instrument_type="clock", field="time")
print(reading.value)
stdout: 6:24
